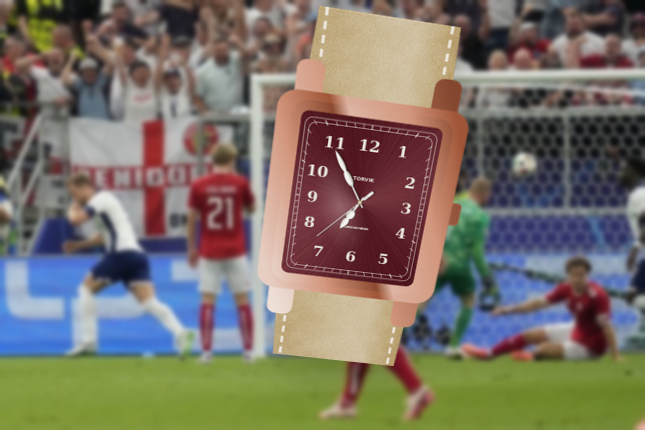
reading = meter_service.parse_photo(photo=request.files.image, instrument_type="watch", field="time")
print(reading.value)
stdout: 6:54:37
